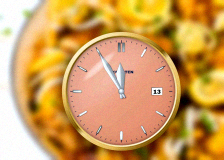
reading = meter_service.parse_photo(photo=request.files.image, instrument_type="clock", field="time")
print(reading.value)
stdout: 11:55
